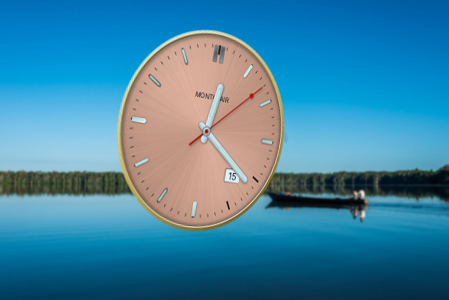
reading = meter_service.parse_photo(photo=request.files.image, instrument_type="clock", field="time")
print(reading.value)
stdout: 12:21:08
